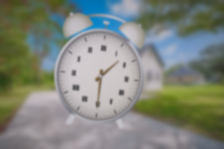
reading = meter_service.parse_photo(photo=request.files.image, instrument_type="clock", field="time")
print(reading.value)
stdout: 1:30
